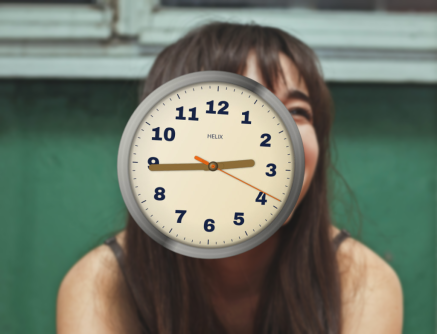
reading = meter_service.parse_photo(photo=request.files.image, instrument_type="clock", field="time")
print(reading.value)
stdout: 2:44:19
